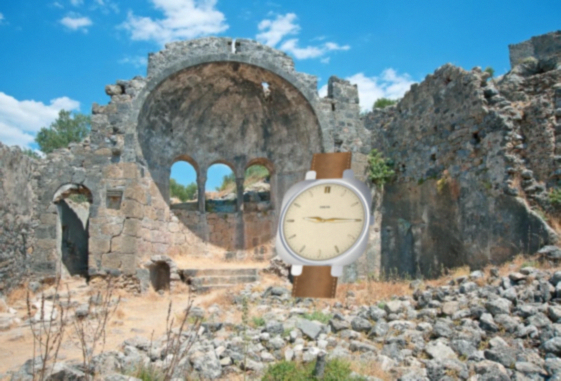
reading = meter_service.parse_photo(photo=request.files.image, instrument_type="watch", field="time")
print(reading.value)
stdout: 9:15
